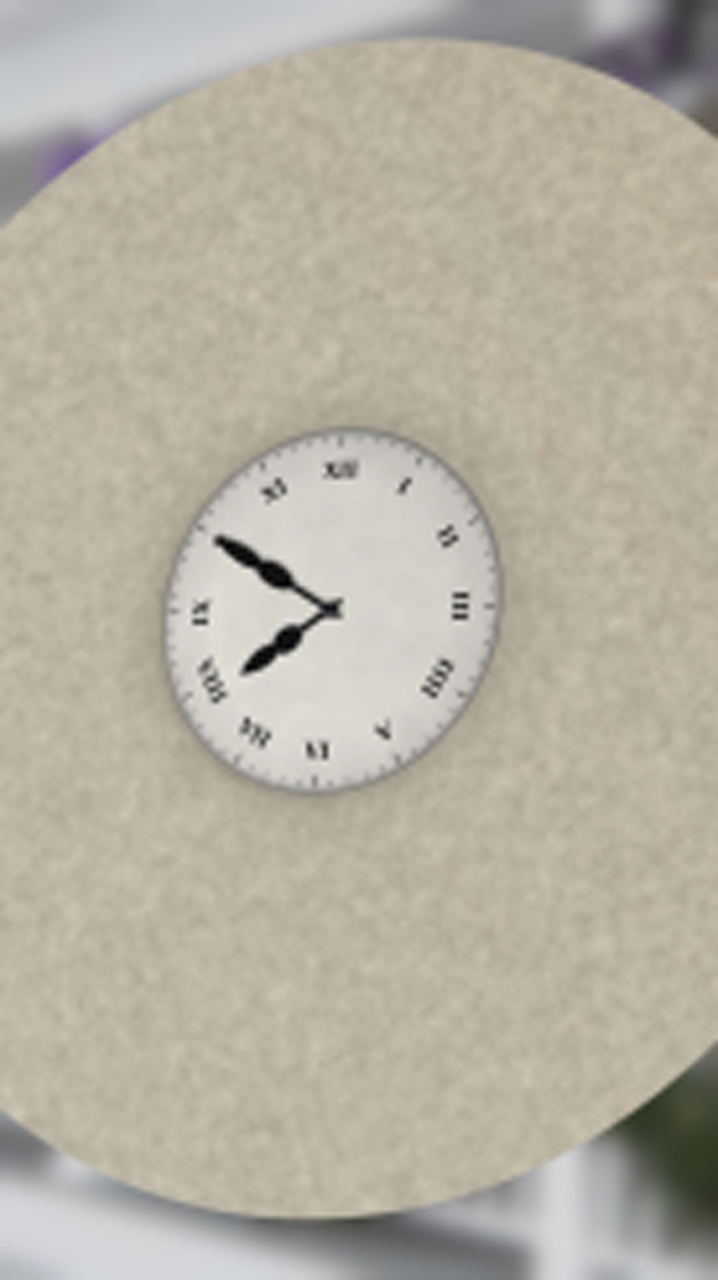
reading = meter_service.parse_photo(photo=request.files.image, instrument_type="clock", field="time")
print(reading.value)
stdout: 7:50
